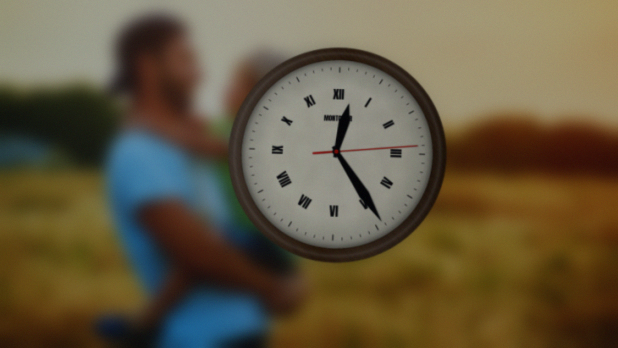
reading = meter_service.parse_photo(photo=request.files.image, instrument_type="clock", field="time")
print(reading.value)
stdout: 12:24:14
